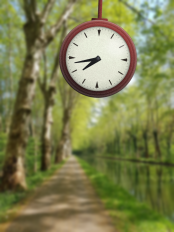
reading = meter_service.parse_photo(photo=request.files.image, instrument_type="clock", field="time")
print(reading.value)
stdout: 7:43
